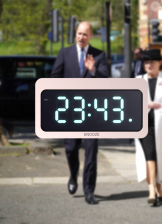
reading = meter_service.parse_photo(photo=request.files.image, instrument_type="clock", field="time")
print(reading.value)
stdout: 23:43
